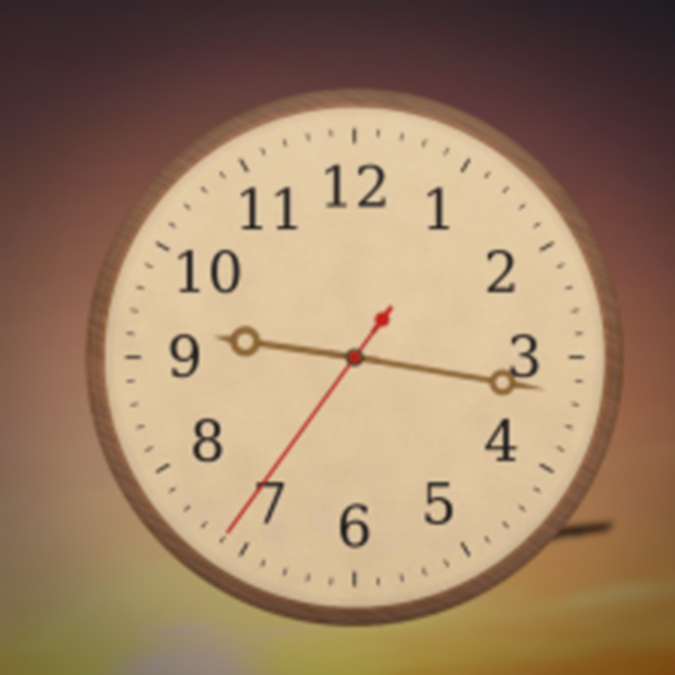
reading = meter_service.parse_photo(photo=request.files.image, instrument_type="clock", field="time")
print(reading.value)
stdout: 9:16:36
